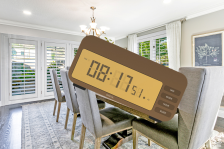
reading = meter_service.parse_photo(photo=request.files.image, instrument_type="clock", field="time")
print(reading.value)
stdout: 8:17:51
